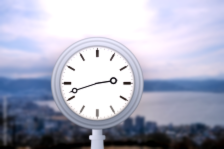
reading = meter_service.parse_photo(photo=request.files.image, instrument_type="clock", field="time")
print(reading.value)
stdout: 2:42
